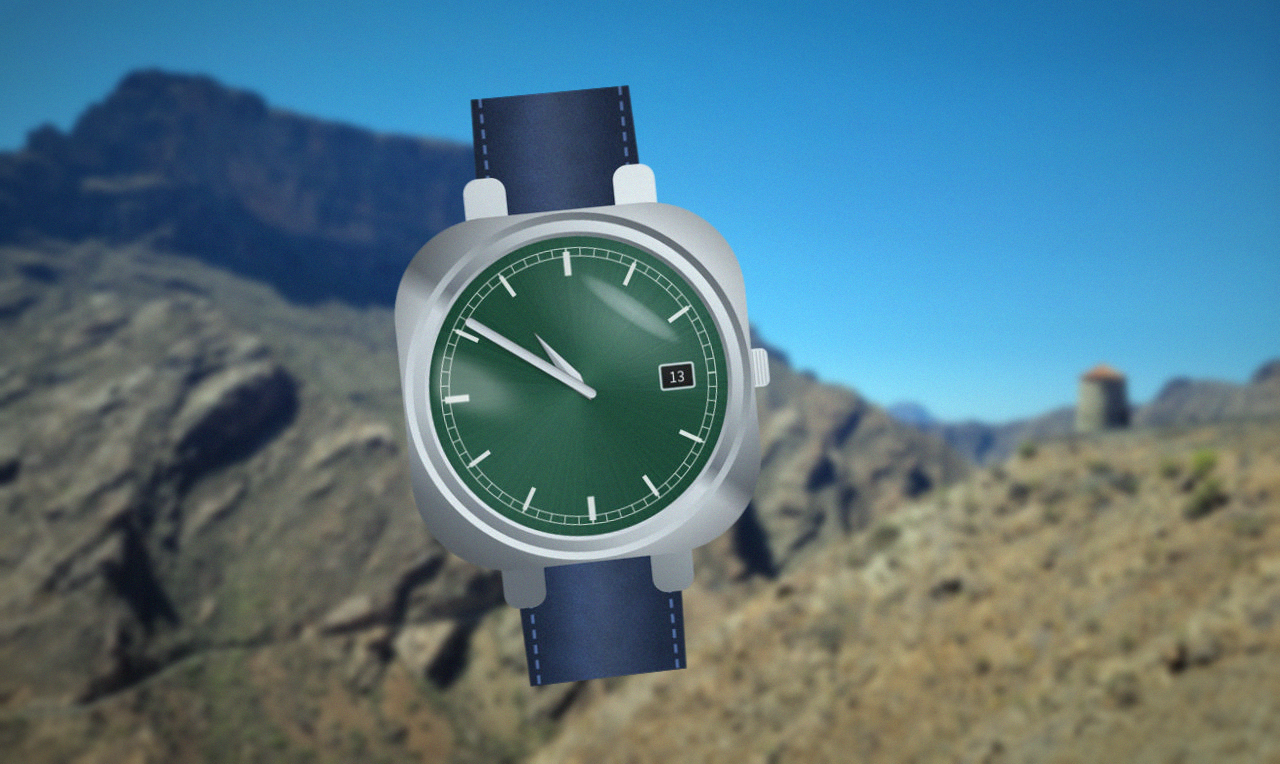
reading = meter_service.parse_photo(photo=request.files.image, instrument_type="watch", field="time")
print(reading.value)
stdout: 10:51
